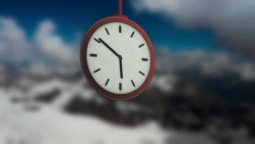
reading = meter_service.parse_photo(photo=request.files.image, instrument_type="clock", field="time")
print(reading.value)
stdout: 5:51
